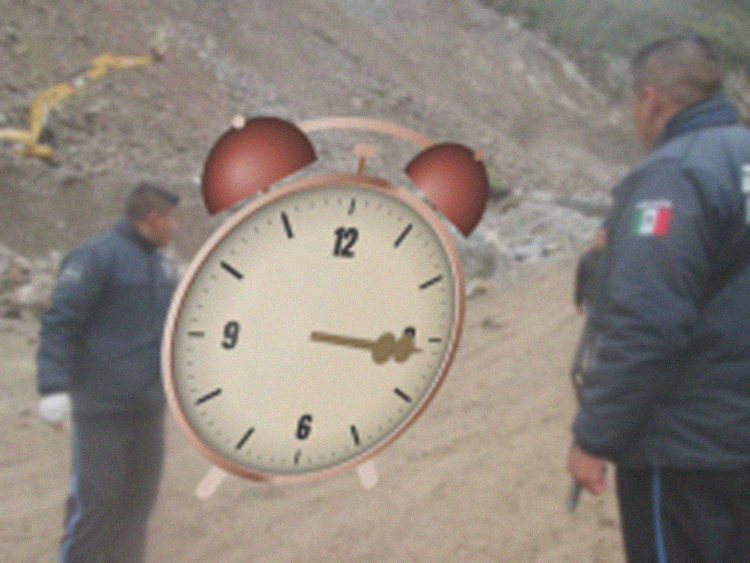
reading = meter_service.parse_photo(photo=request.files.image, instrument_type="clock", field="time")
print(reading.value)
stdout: 3:16
